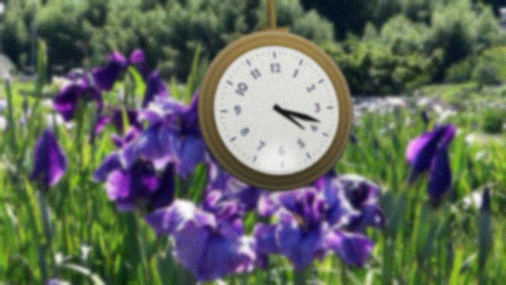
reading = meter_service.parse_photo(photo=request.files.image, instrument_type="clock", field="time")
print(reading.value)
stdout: 4:18
